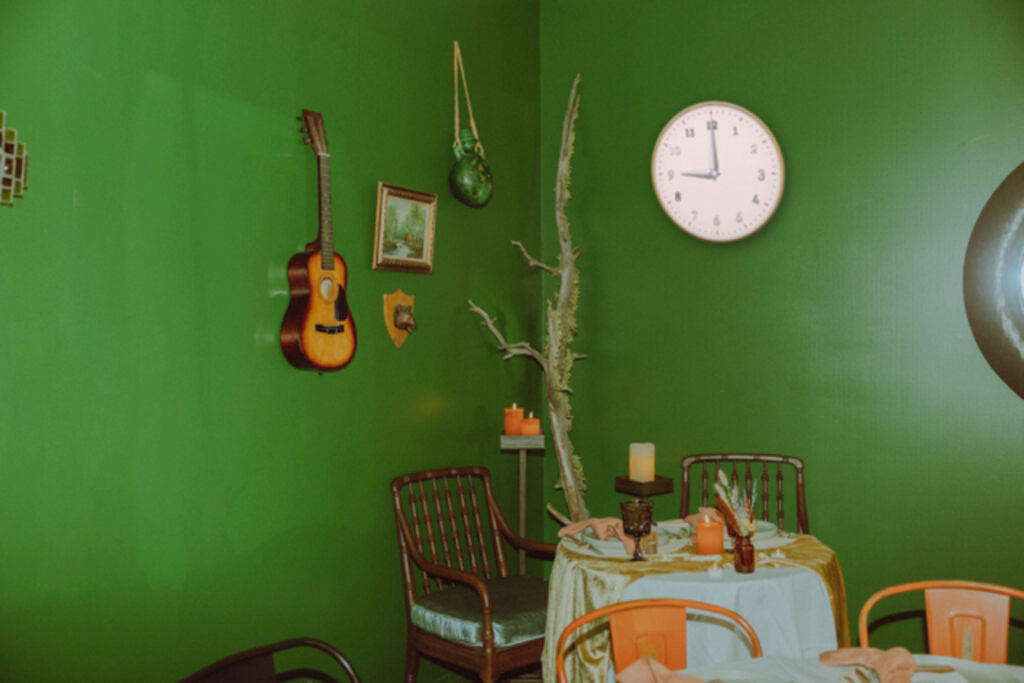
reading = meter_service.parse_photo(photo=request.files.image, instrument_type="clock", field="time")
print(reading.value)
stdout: 9:00
